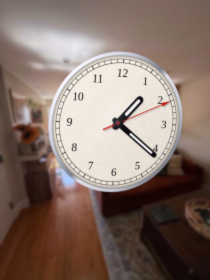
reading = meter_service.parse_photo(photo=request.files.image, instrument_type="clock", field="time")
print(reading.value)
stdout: 1:21:11
